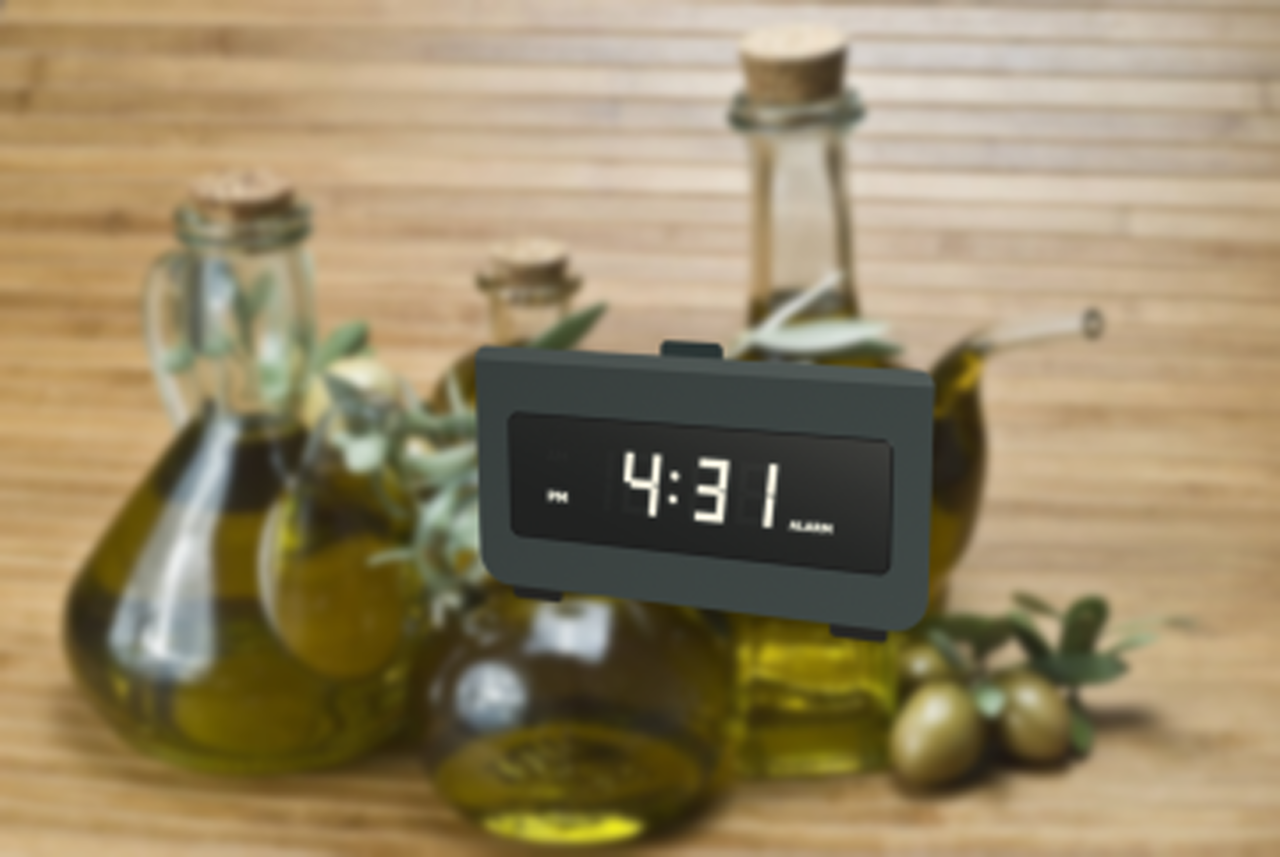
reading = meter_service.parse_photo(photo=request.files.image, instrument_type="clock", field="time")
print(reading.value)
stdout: 4:31
